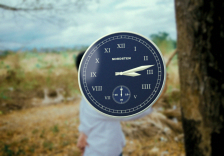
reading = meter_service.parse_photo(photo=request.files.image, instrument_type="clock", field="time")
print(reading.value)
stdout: 3:13
